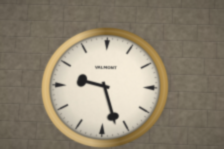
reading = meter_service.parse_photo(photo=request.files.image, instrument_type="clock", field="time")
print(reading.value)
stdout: 9:27
